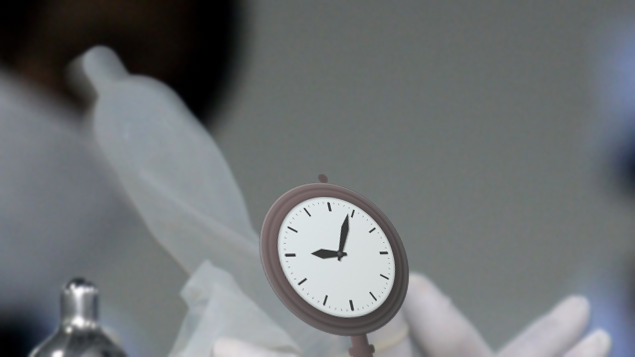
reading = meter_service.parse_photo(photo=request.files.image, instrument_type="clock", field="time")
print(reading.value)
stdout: 9:04
